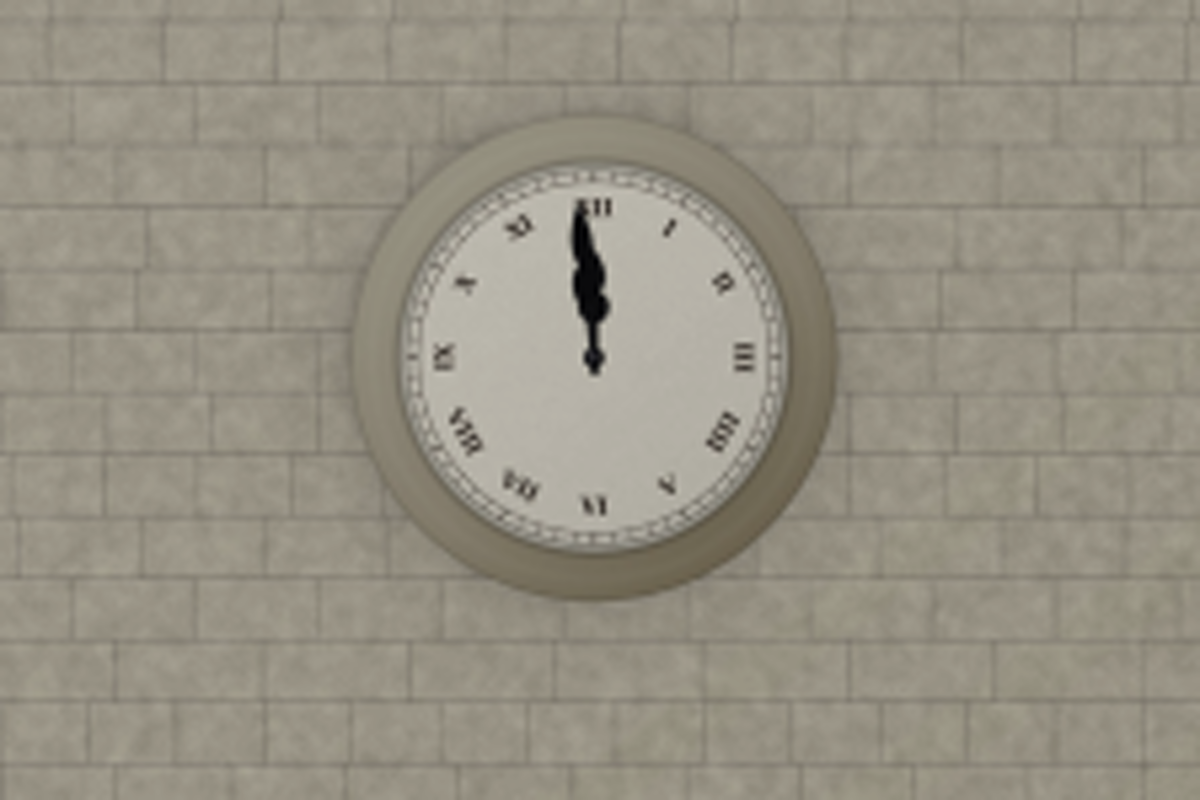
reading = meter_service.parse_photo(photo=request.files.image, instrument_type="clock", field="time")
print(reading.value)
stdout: 11:59
